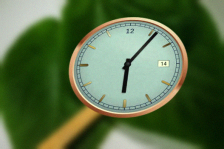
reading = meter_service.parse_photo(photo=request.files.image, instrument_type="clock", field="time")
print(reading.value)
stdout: 6:06
